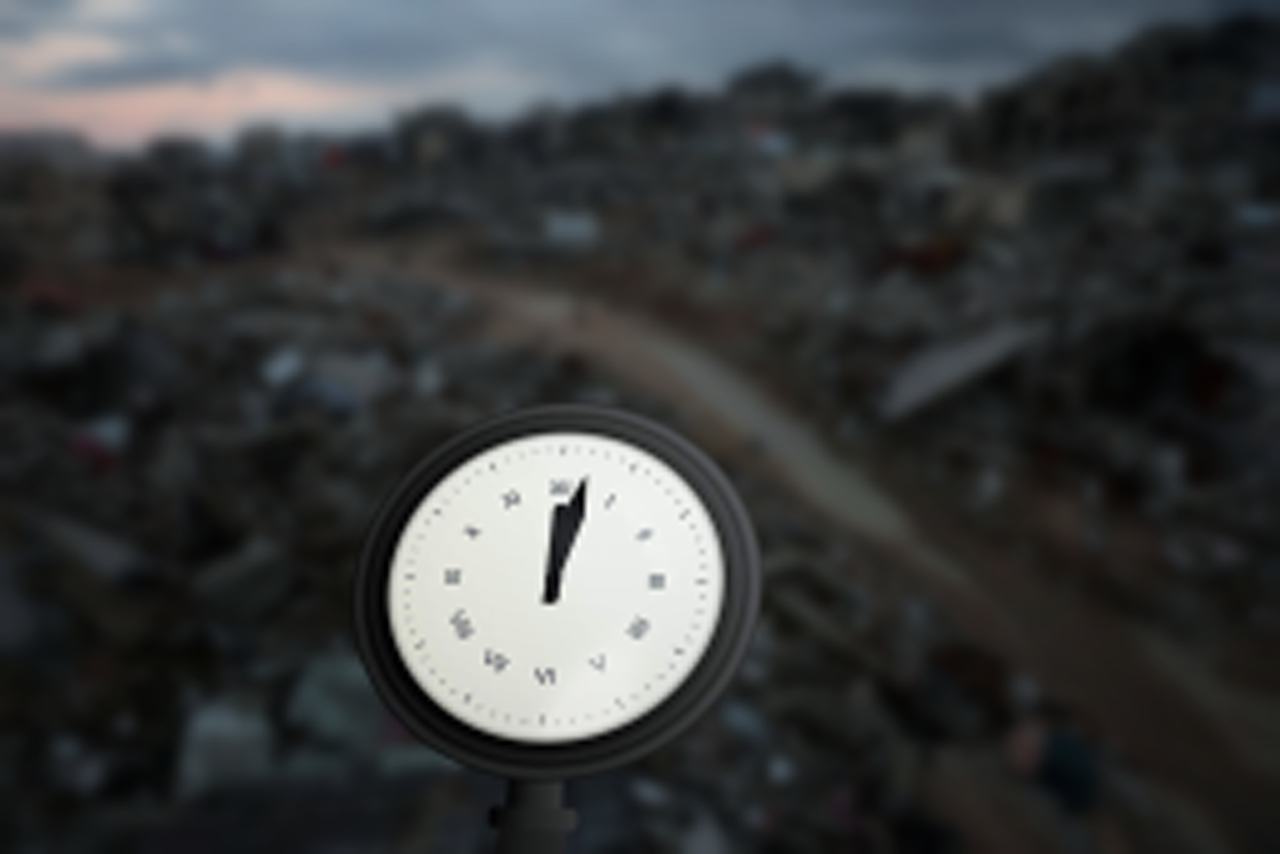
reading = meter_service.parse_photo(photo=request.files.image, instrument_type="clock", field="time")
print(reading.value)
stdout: 12:02
